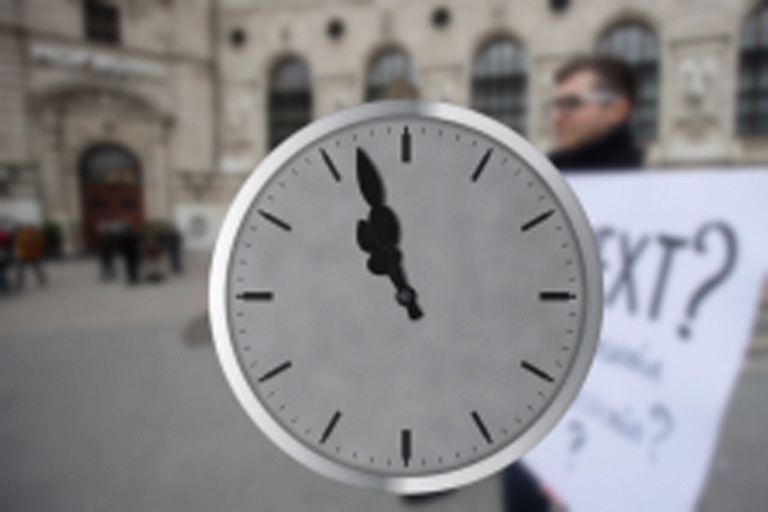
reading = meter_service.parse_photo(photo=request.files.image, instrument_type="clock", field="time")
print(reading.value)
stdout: 10:57
